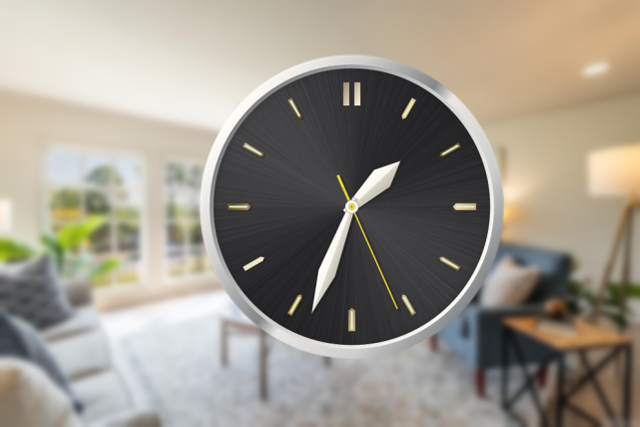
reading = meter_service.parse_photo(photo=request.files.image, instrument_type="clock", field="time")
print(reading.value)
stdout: 1:33:26
